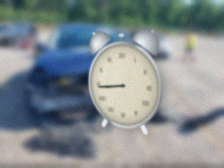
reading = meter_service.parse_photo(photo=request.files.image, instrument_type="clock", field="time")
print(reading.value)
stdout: 8:44
